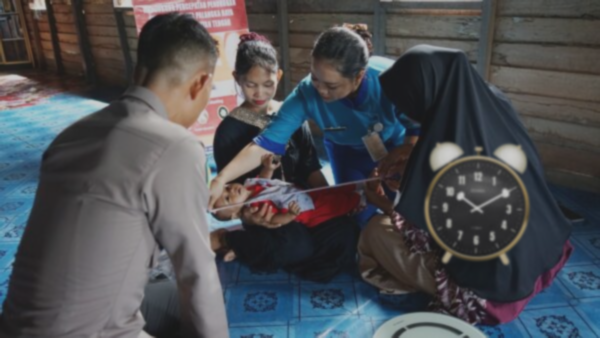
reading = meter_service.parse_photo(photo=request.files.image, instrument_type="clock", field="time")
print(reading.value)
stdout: 10:10
